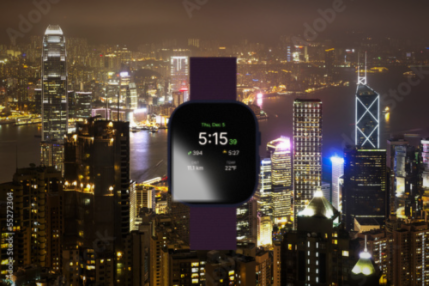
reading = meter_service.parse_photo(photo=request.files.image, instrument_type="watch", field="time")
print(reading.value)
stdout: 5:15
